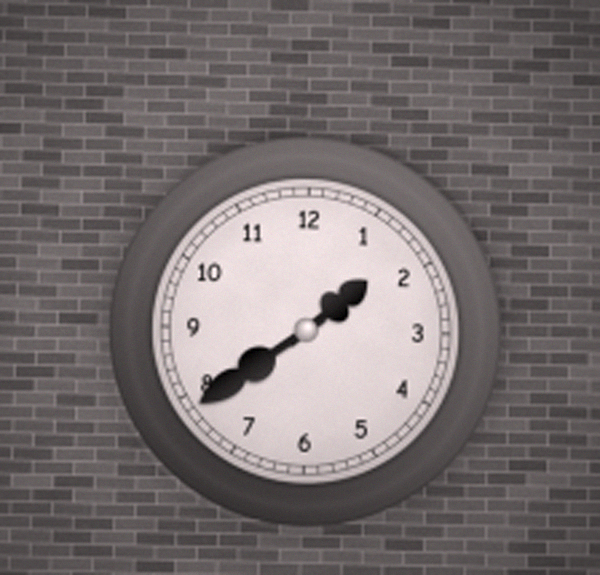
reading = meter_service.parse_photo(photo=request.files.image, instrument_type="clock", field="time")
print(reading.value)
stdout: 1:39
